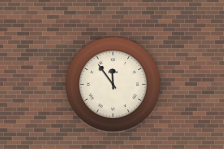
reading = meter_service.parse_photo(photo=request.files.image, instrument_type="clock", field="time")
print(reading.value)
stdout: 11:54
